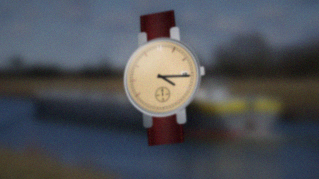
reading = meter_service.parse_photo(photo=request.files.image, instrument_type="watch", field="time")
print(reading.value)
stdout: 4:16
